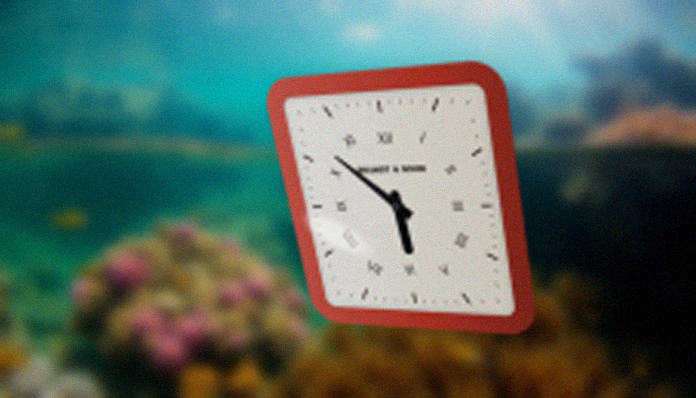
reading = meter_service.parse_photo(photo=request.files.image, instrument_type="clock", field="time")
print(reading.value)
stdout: 5:52
